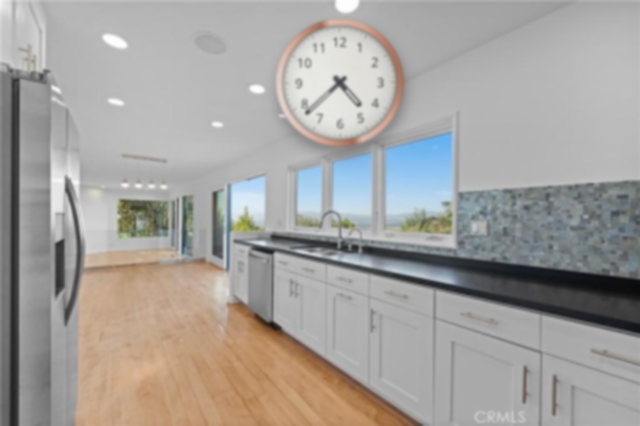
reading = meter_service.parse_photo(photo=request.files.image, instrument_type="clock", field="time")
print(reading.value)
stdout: 4:38
